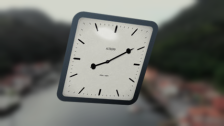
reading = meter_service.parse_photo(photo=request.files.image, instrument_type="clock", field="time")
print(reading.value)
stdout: 8:09
